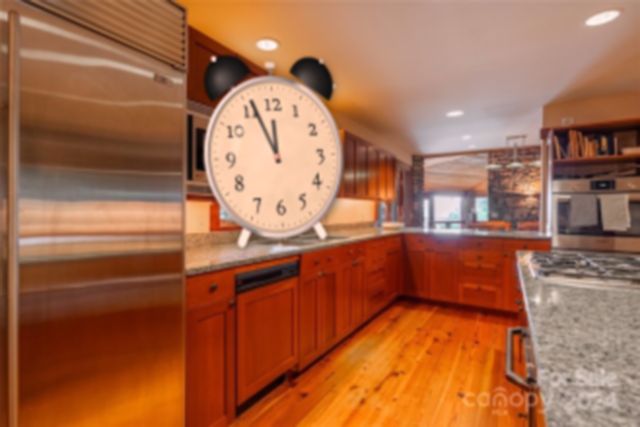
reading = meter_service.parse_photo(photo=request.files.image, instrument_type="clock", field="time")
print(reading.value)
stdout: 11:56
